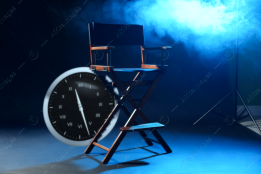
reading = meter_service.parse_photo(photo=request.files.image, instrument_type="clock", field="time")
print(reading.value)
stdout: 11:27
